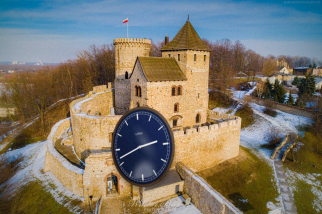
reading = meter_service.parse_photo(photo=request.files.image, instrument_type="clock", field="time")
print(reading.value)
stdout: 2:42
